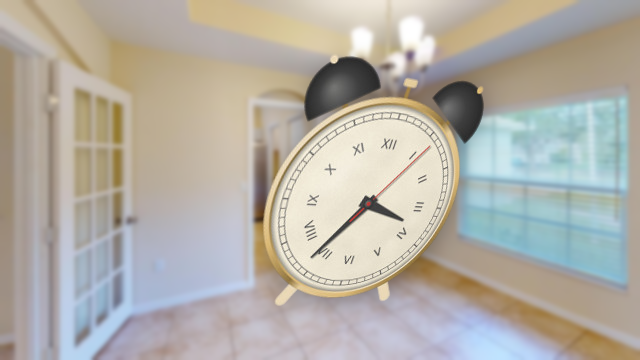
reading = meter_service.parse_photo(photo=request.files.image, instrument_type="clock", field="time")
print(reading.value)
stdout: 3:36:06
